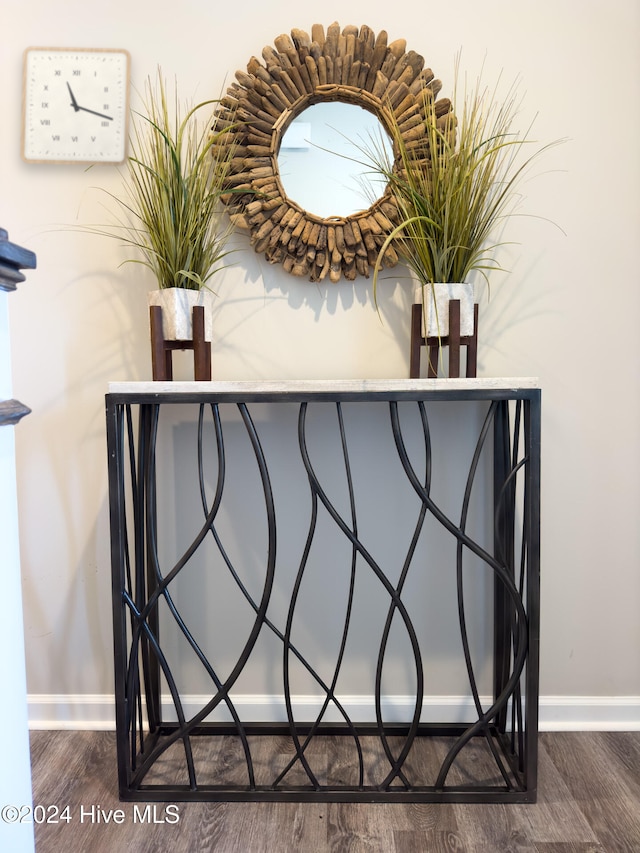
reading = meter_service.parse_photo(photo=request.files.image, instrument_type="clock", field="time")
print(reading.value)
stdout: 11:18
